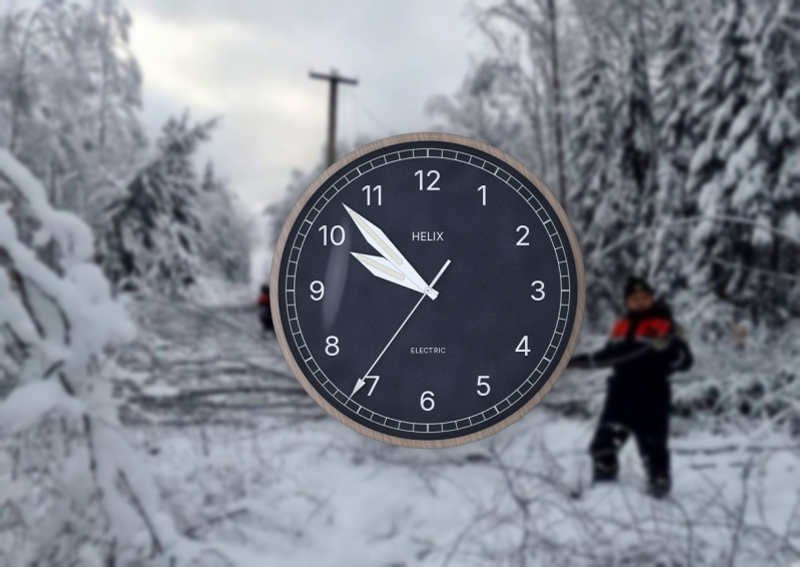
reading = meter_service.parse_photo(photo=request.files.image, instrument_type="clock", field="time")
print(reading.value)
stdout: 9:52:36
